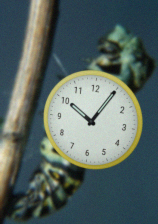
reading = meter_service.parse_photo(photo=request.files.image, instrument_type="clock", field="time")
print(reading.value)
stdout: 10:05
